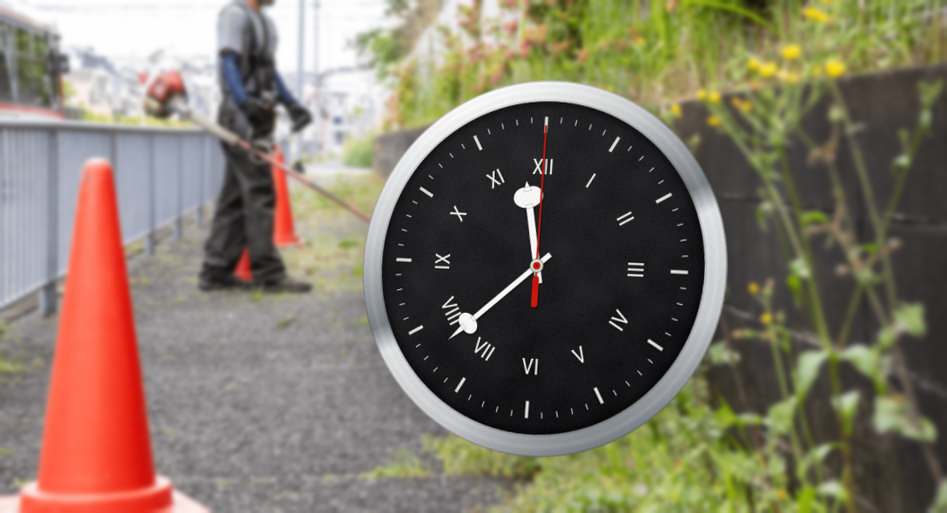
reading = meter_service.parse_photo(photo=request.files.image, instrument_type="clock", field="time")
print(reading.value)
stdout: 11:38:00
